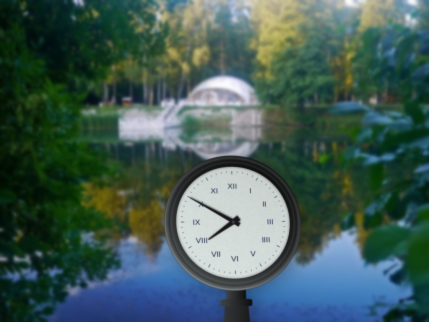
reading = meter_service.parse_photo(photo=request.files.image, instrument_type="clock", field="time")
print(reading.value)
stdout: 7:50
